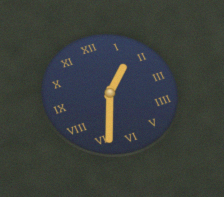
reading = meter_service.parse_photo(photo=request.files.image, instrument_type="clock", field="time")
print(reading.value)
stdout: 1:34
